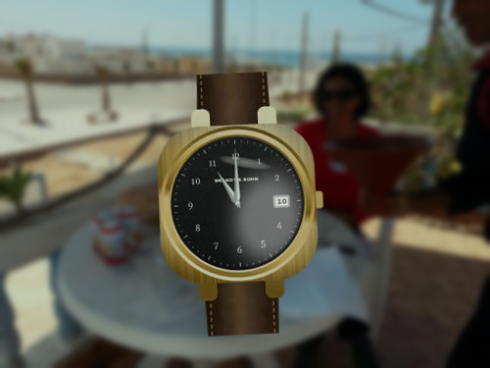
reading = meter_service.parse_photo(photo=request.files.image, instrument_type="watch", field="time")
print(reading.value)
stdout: 11:00
